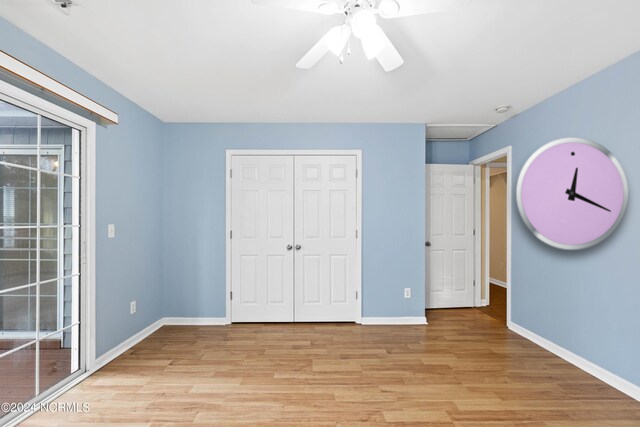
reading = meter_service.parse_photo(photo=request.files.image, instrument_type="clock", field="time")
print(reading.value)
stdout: 12:19
